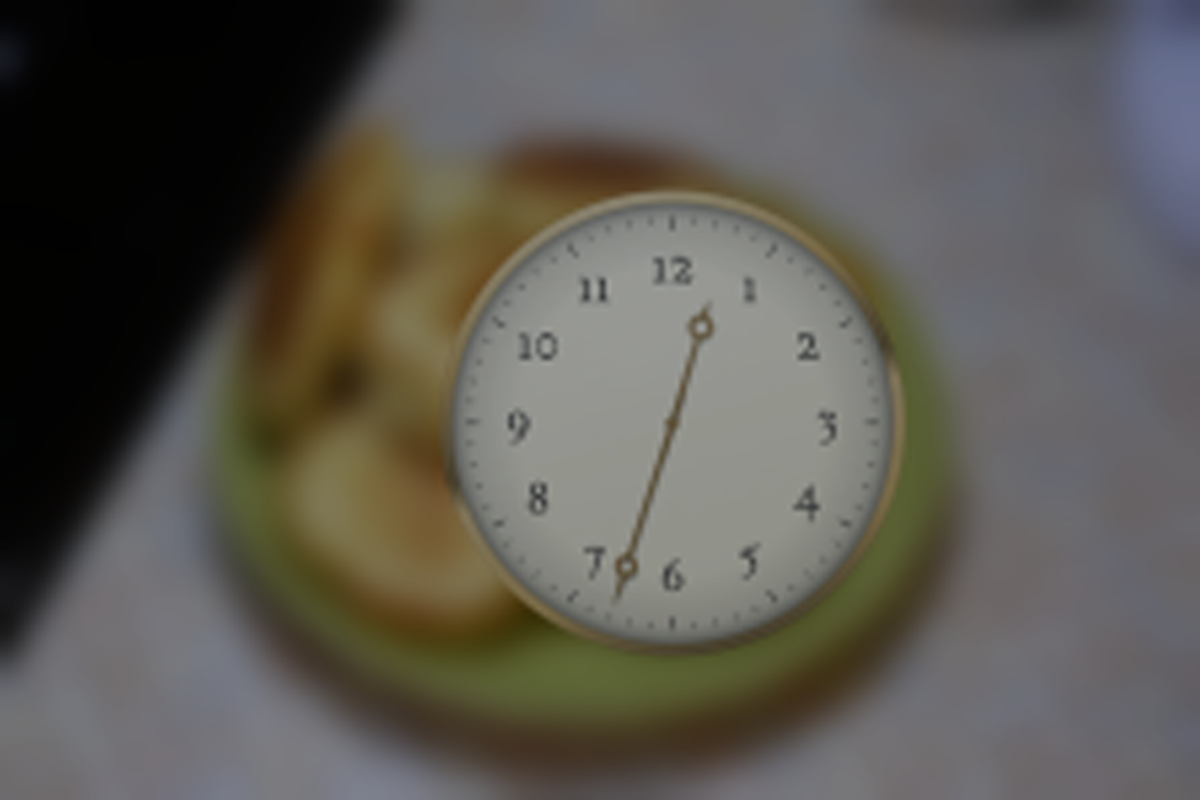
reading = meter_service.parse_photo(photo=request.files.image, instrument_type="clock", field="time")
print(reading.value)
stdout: 12:33
